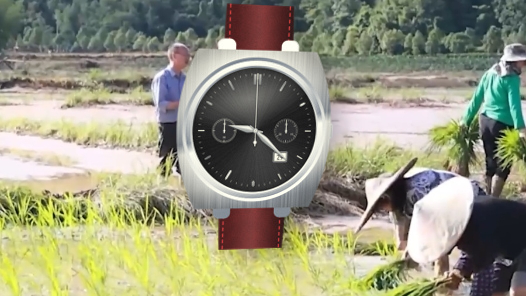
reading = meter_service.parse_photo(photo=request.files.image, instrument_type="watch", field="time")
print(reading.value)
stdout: 9:22
